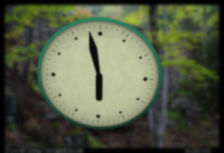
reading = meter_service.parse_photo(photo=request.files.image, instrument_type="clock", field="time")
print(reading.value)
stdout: 5:58
